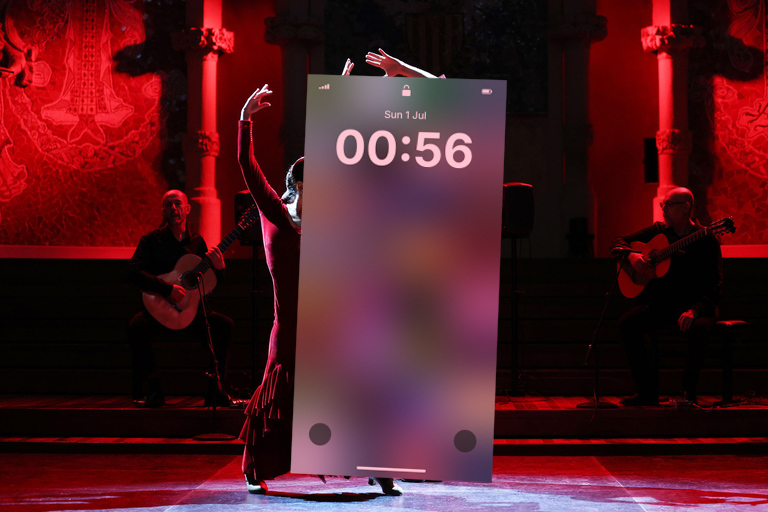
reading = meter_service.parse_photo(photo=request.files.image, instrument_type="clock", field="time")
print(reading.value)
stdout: 0:56
